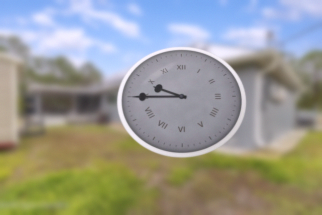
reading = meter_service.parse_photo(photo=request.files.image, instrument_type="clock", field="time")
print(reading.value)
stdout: 9:45
